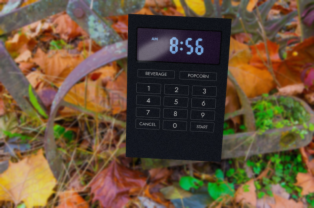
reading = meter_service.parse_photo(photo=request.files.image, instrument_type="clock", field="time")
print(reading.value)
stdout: 8:56
